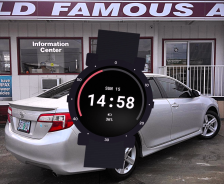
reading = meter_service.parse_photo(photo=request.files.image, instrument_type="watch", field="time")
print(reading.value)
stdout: 14:58
